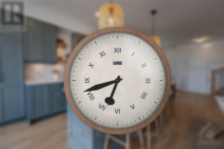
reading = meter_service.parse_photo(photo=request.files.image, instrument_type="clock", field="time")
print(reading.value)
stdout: 6:42
